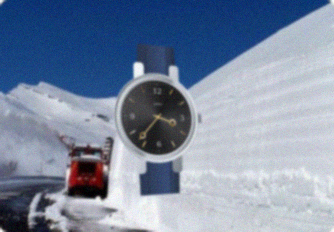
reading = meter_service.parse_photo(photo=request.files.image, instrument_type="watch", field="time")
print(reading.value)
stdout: 3:37
